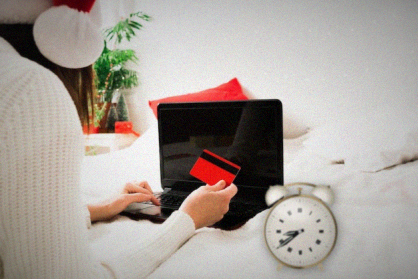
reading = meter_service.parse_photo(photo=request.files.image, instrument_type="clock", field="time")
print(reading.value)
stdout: 8:39
